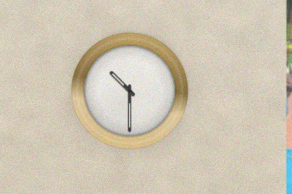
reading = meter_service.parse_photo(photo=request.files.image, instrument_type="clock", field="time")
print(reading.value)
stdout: 10:30
